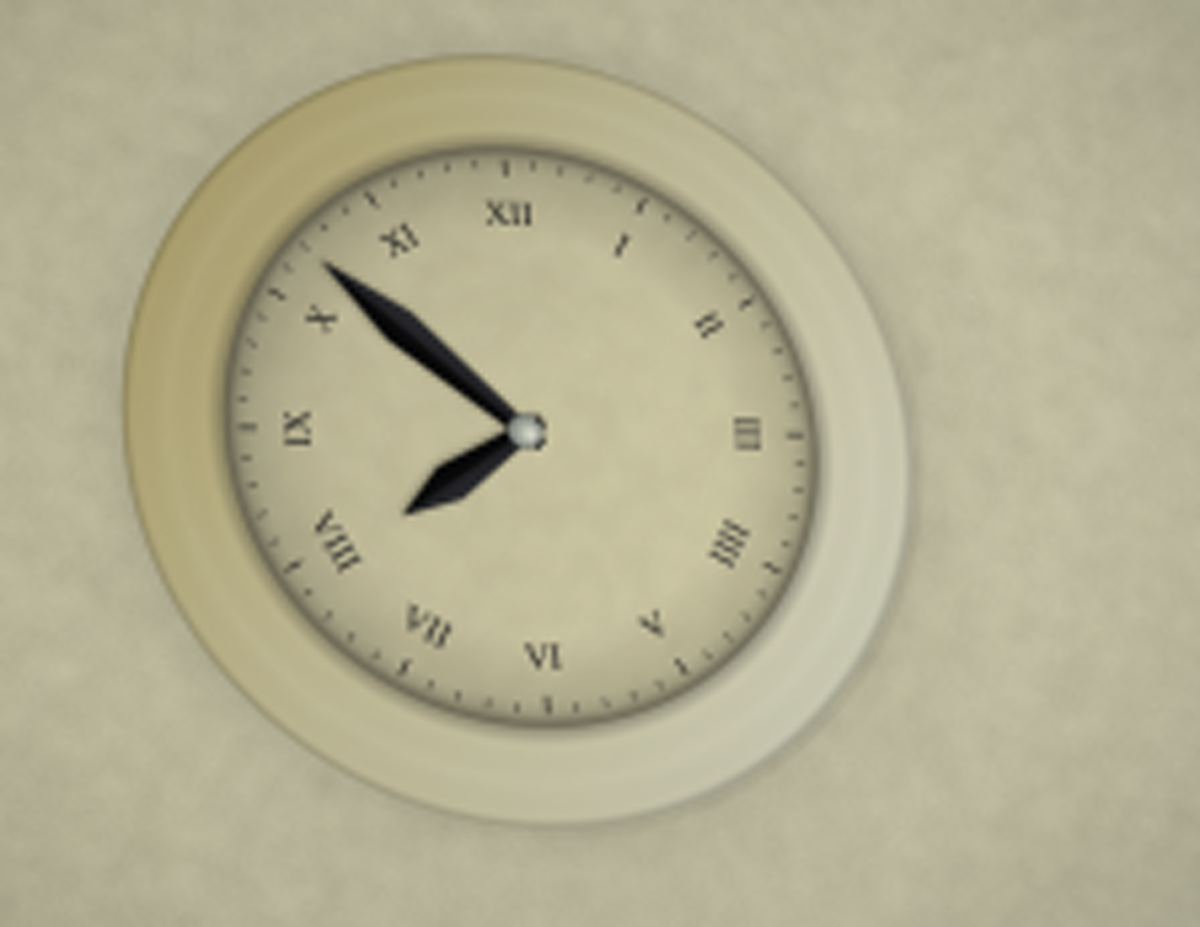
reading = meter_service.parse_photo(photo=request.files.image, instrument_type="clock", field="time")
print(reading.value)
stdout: 7:52
